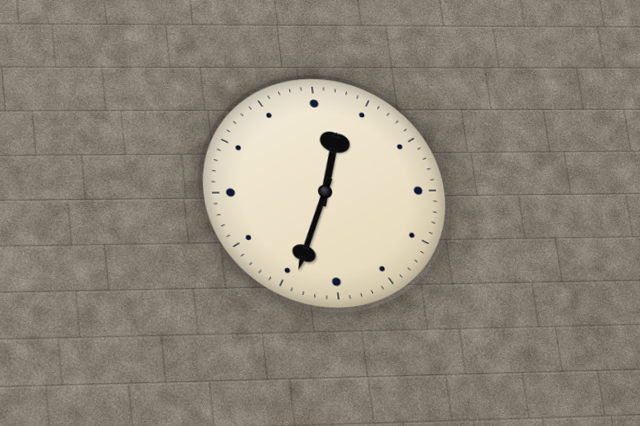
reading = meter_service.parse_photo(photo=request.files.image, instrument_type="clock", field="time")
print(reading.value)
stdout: 12:34
